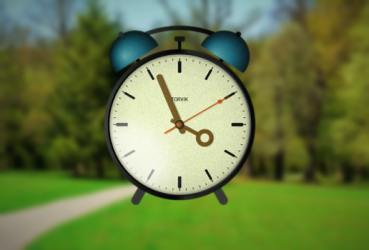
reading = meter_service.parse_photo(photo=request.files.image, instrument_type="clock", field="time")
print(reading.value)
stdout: 3:56:10
